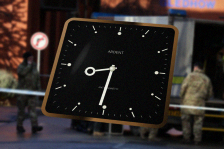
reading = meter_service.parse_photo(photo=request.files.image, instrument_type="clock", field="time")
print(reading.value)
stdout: 8:31
